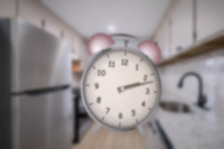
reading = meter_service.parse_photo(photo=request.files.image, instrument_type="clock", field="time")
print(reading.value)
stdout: 2:12
